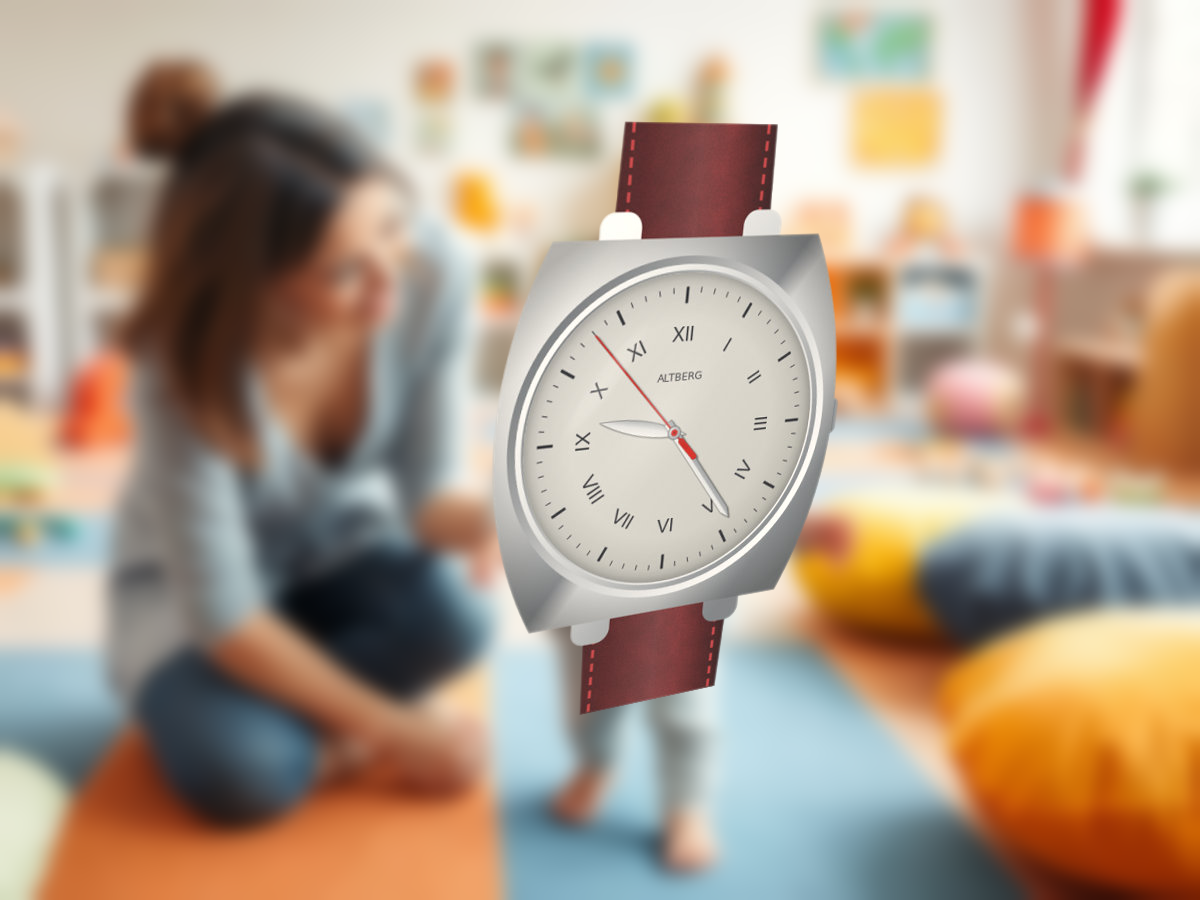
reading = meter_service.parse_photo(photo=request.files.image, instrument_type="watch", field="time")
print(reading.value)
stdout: 9:23:53
